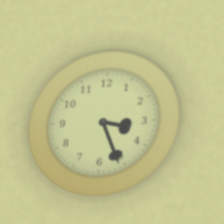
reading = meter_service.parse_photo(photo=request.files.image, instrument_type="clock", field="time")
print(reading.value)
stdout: 3:26
